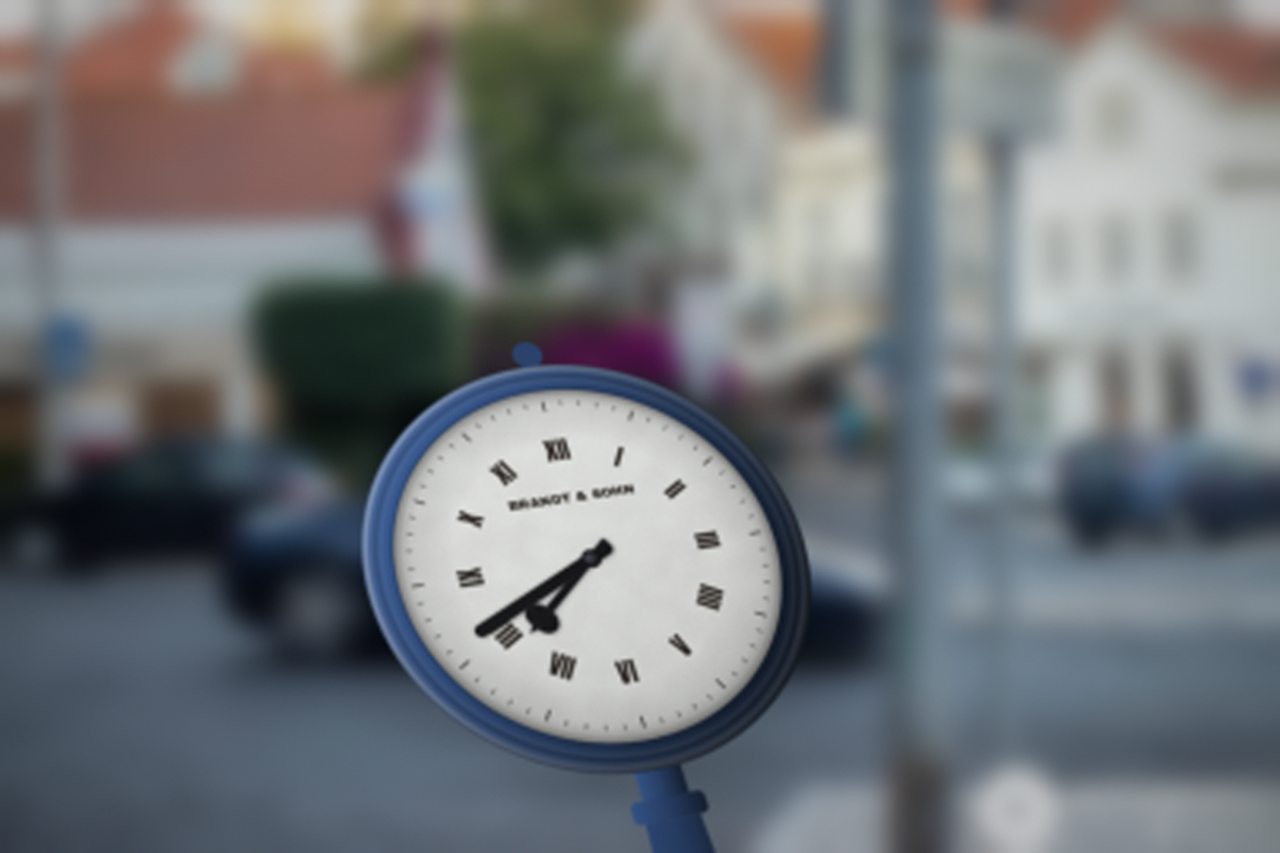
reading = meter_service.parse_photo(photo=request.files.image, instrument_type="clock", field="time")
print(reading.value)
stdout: 7:41
